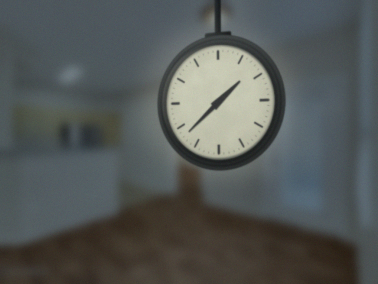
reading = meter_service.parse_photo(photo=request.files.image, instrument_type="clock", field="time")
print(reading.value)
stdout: 1:38
